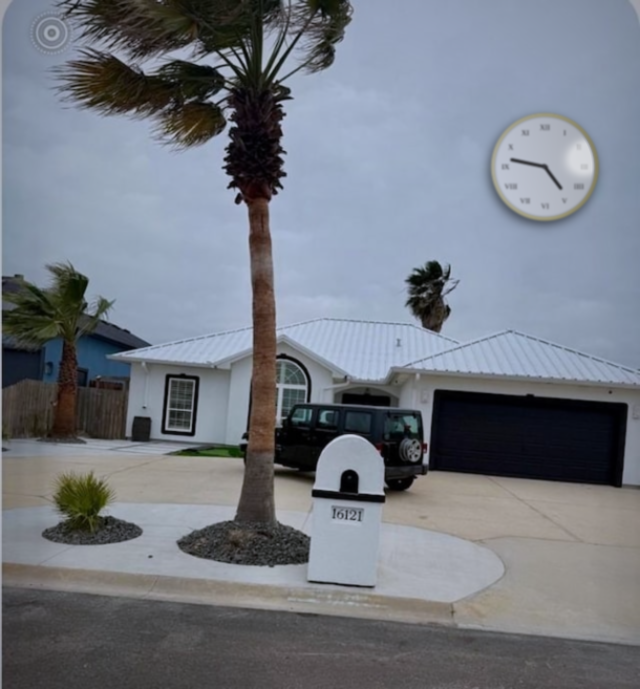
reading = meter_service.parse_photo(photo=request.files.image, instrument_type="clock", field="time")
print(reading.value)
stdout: 4:47
